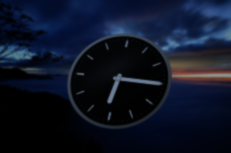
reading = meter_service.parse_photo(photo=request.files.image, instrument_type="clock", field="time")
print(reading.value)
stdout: 6:15
